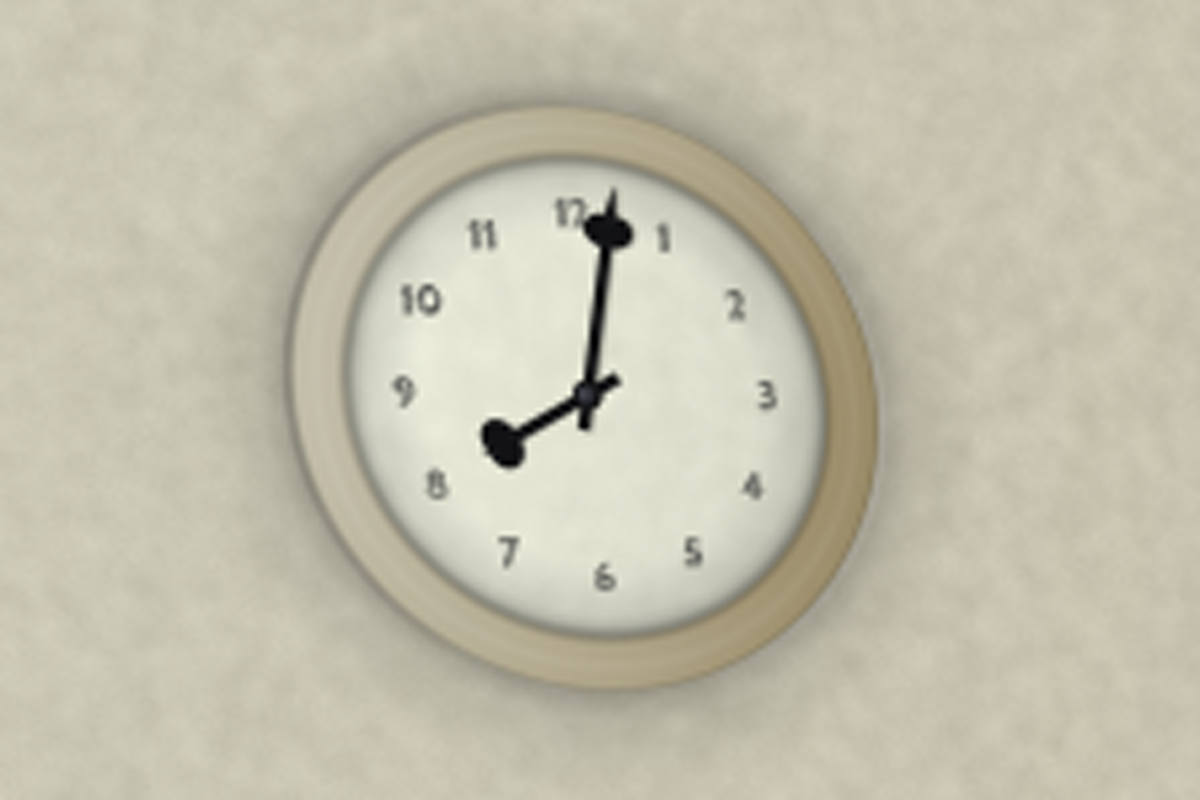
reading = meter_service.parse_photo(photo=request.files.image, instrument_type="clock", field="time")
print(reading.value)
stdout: 8:02
